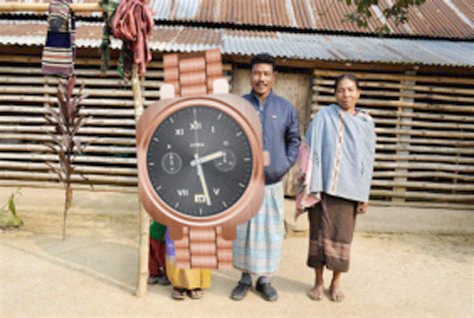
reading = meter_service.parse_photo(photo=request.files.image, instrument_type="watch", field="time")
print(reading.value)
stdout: 2:28
